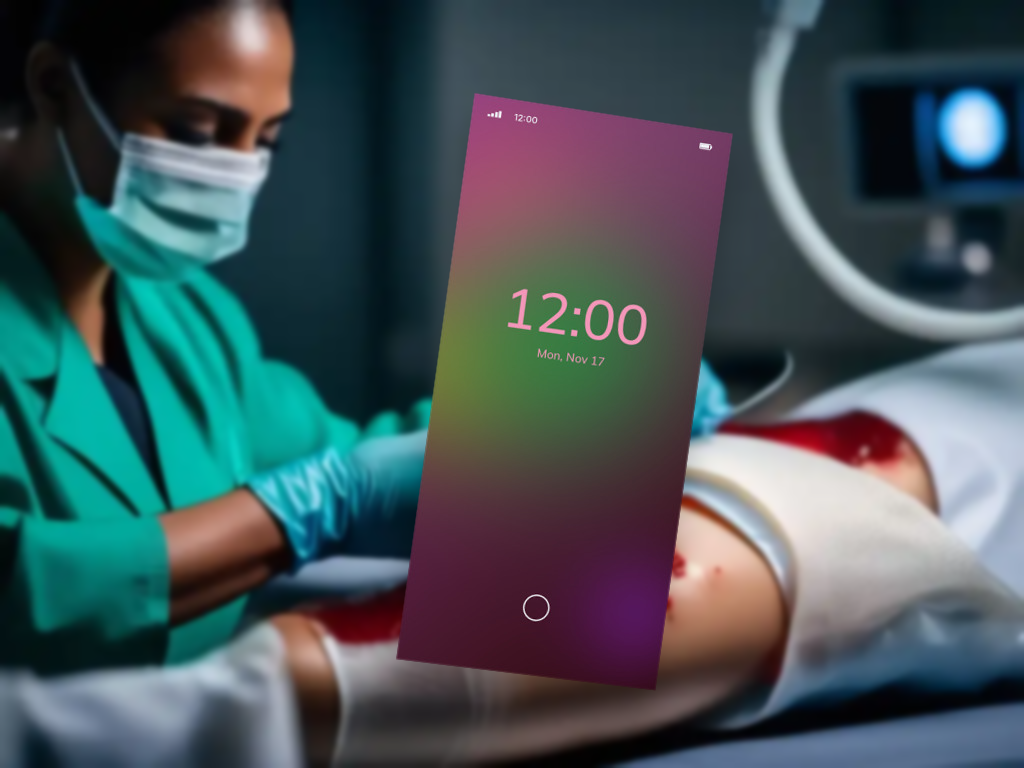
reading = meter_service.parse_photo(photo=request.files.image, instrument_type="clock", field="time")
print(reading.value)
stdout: 12:00
